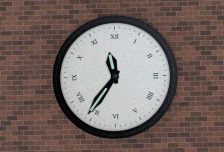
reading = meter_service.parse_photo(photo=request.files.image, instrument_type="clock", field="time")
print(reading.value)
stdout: 11:36
